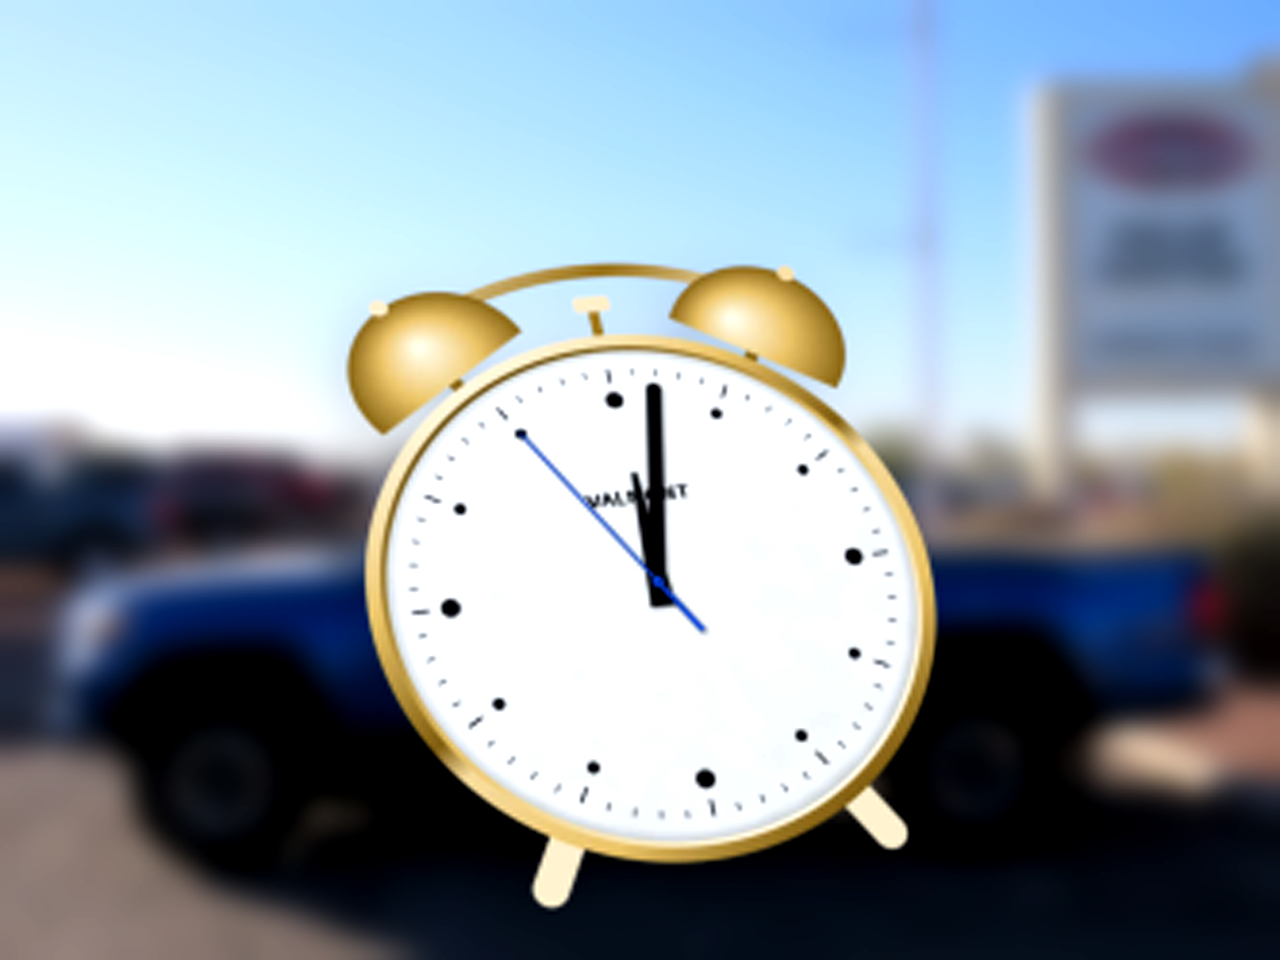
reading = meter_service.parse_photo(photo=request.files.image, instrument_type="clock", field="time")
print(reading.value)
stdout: 12:01:55
